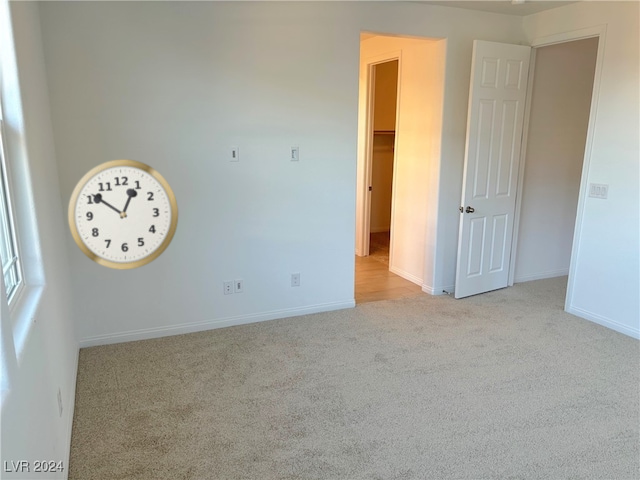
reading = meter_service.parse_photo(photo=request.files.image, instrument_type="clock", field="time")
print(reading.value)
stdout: 12:51
